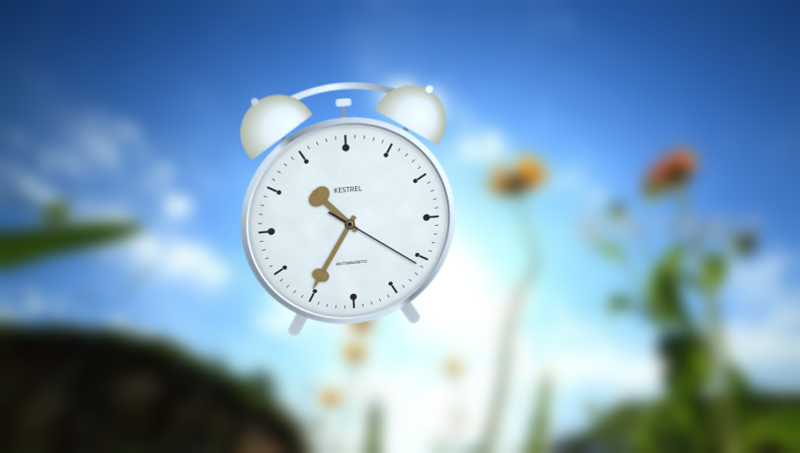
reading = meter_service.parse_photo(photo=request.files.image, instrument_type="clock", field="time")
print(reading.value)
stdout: 10:35:21
